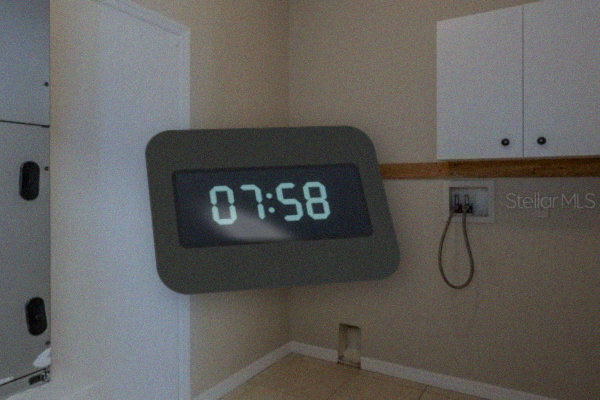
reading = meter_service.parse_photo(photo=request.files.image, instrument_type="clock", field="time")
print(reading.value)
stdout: 7:58
